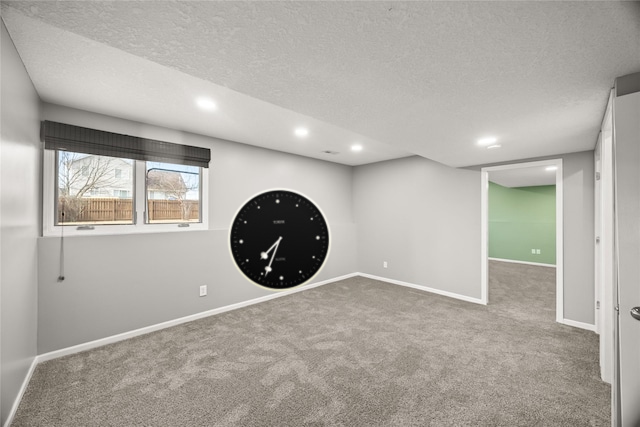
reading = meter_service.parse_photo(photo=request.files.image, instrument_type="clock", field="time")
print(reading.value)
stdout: 7:34
